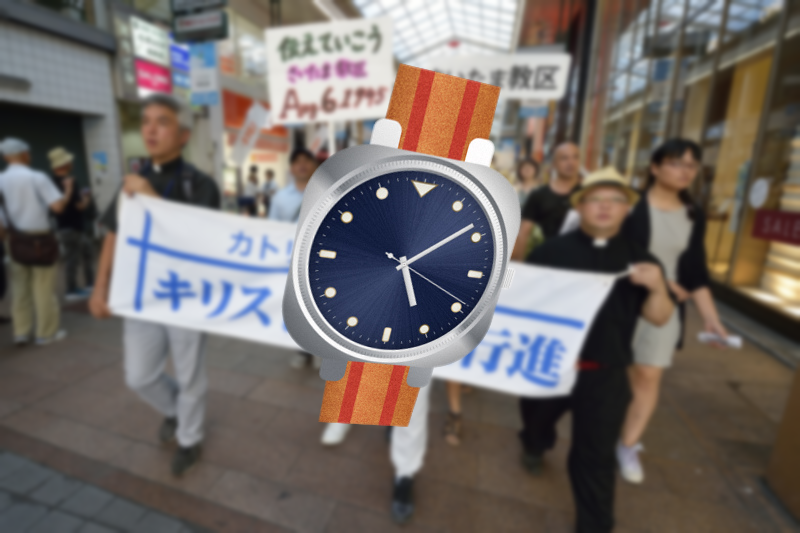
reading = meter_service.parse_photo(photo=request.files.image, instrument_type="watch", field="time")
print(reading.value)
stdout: 5:08:19
